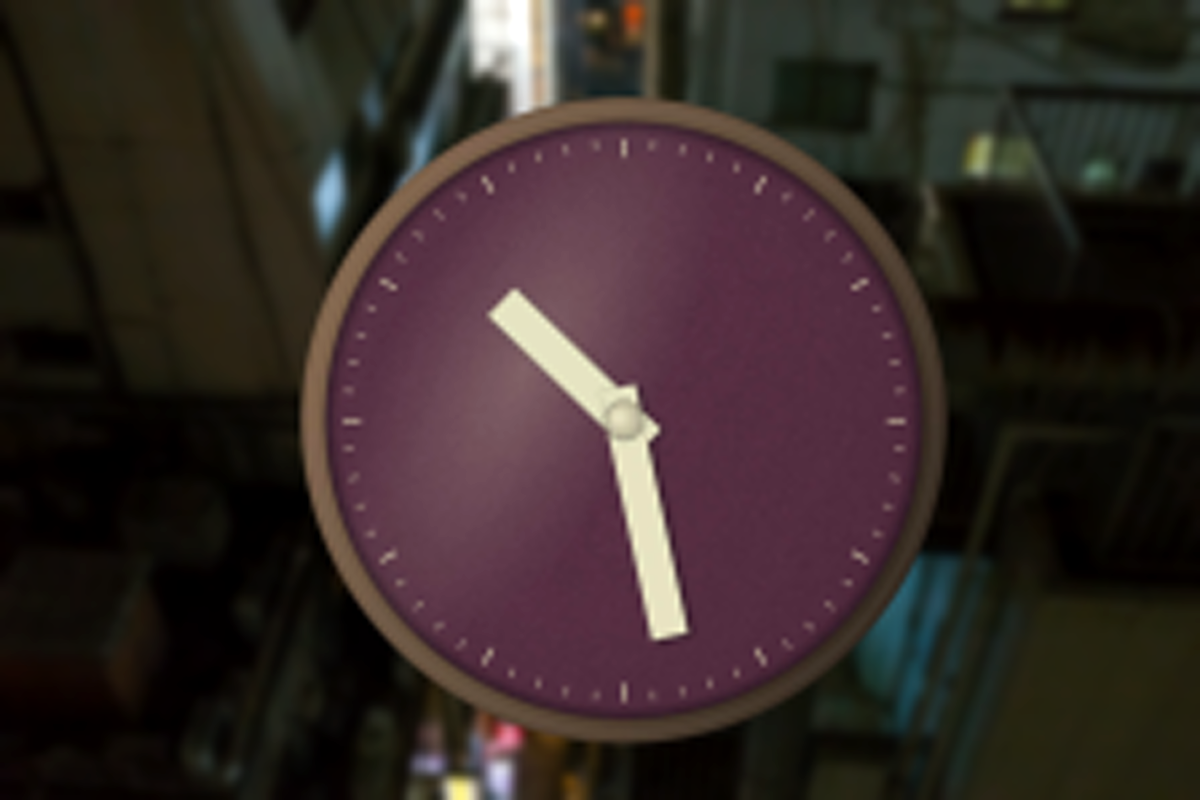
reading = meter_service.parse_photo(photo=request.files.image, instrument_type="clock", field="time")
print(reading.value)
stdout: 10:28
